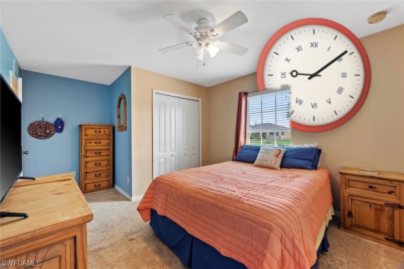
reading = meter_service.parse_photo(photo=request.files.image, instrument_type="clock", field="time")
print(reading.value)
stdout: 9:09
